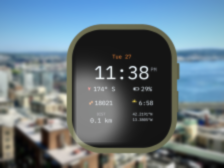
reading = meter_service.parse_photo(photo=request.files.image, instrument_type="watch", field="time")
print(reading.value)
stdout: 11:38
